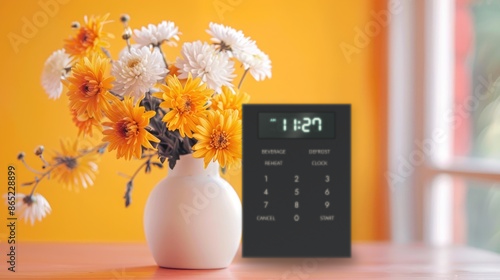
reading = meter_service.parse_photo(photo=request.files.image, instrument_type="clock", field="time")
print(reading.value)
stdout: 11:27
